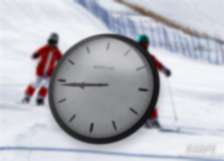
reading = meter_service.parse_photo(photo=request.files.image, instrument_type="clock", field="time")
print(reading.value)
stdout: 8:44
